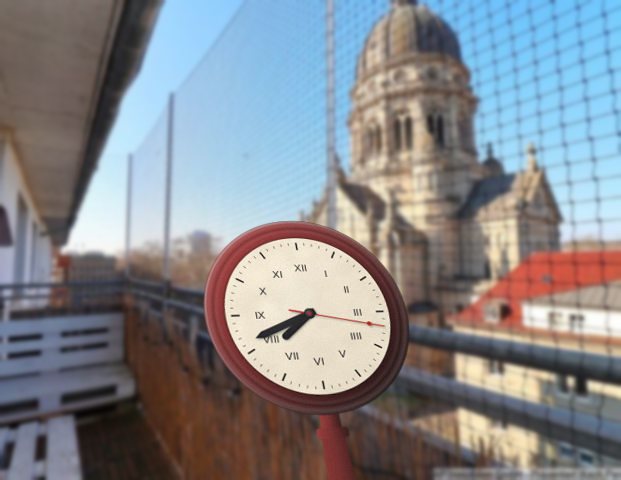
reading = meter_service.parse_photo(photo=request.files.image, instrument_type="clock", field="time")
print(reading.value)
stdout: 7:41:17
